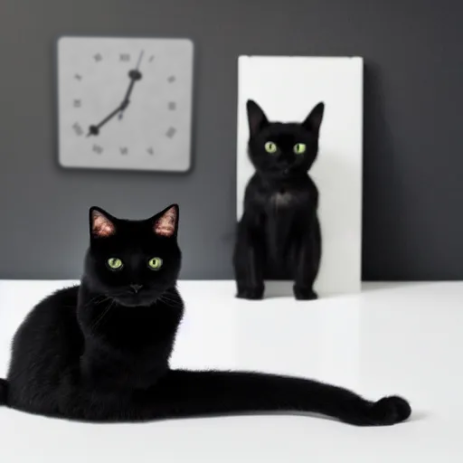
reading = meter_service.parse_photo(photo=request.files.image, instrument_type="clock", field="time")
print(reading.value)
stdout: 12:38:03
